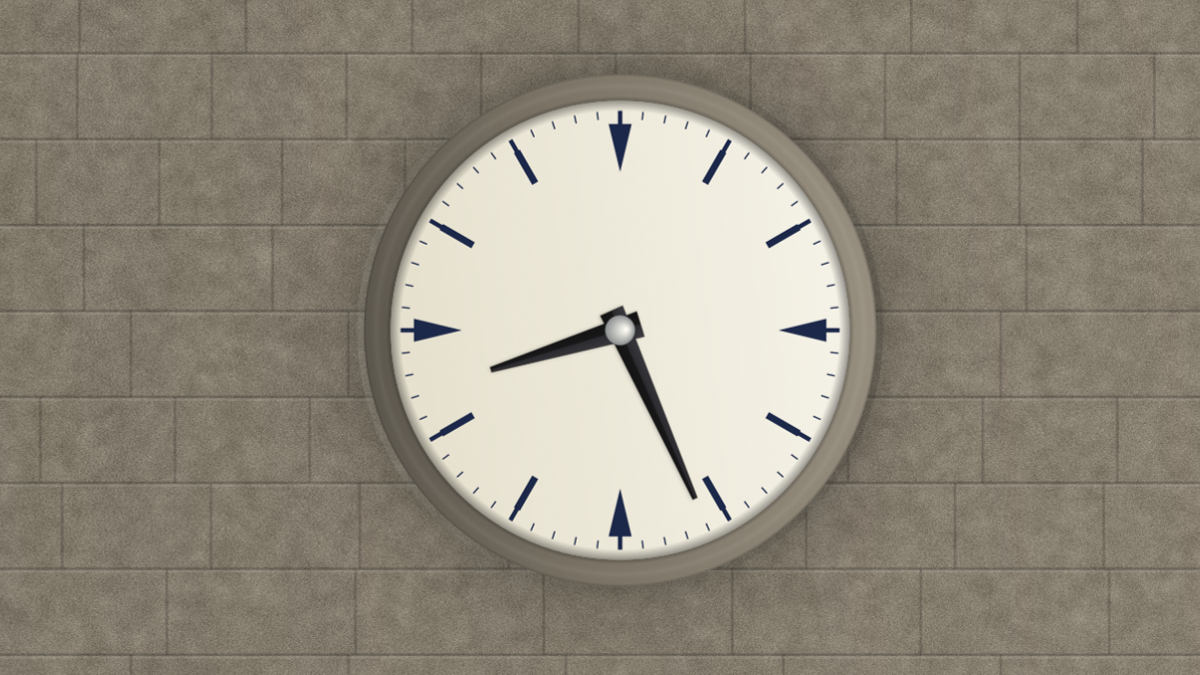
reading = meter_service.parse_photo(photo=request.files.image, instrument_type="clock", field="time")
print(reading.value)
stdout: 8:26
